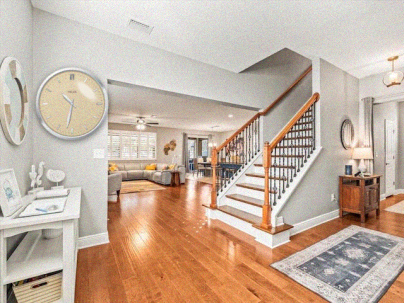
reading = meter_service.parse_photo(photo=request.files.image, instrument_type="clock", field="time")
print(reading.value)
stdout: 10:32
